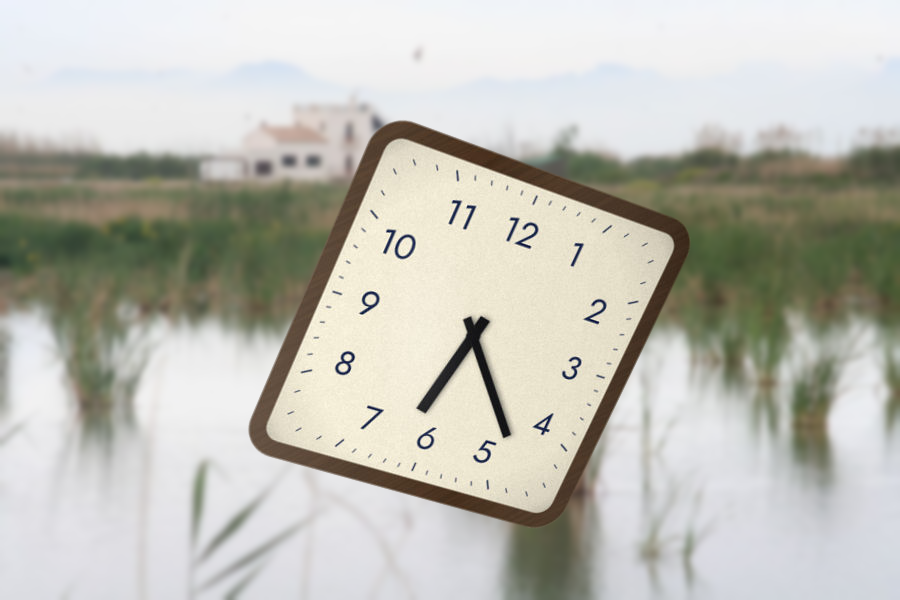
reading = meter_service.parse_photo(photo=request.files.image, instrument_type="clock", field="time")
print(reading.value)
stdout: 6:23
